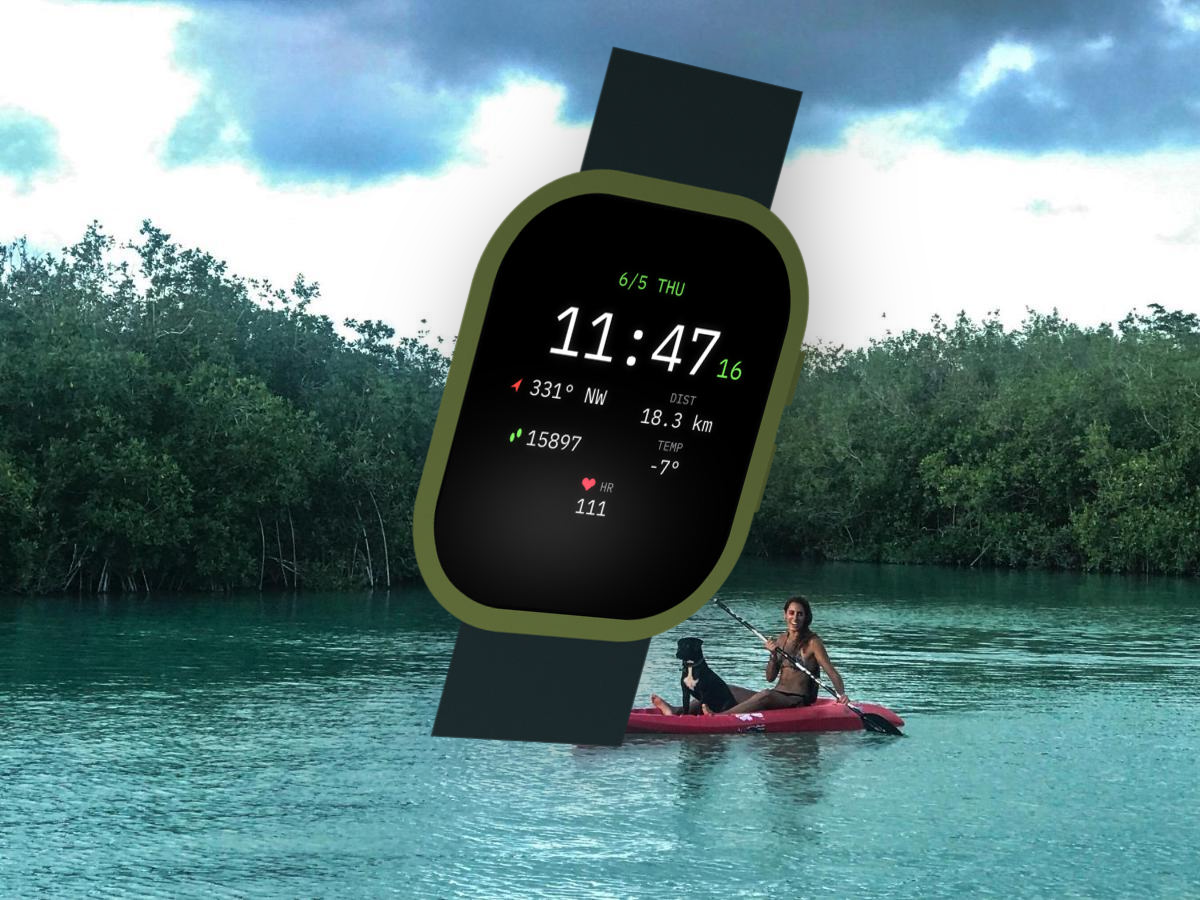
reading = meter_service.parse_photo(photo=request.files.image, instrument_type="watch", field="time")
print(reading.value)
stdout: 11:47:16
